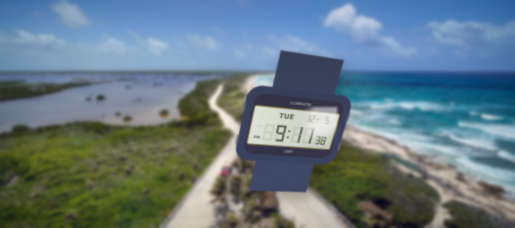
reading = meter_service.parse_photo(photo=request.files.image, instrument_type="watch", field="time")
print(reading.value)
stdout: 9:11
